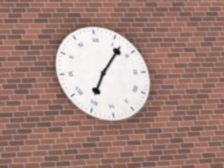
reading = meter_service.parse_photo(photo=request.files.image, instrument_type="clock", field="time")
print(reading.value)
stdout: 7:07
